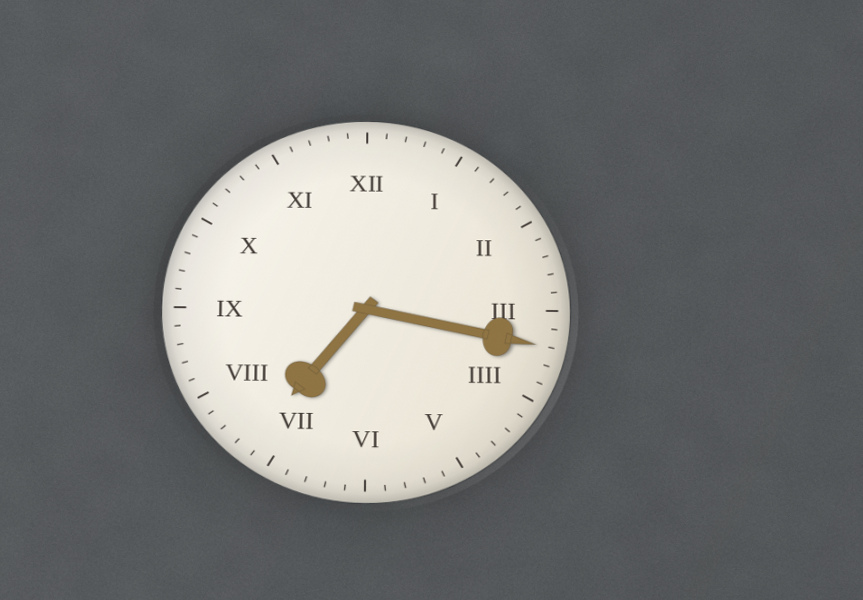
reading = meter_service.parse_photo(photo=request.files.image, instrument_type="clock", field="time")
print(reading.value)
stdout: 7:17
